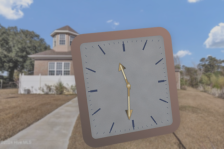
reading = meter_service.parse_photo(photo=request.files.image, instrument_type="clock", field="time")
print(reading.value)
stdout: 11:31
